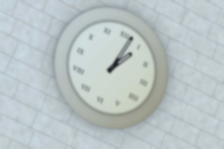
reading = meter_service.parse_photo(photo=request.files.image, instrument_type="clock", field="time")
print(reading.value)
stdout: 1:02
